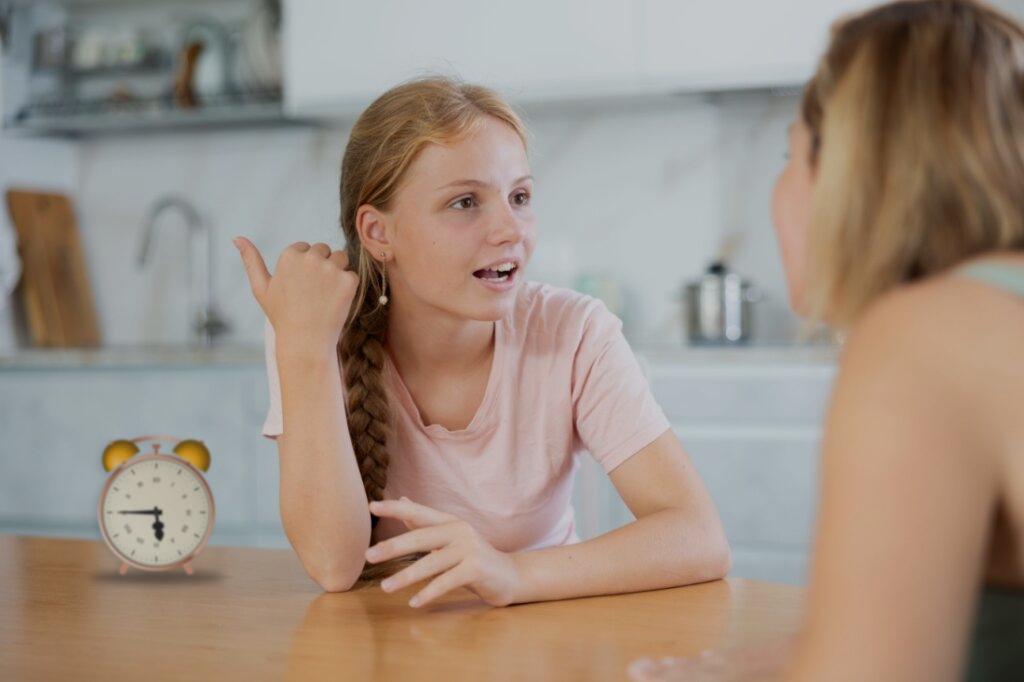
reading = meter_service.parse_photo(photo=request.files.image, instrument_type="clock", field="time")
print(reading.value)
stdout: 5:45
